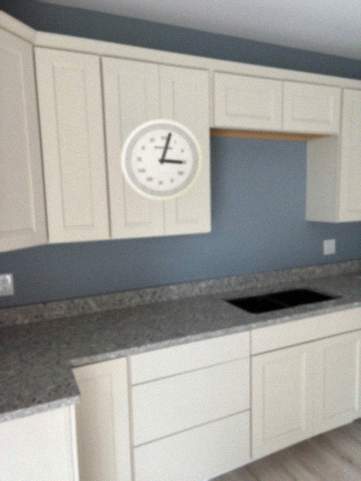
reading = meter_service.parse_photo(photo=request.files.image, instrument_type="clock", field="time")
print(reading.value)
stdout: 3:02
